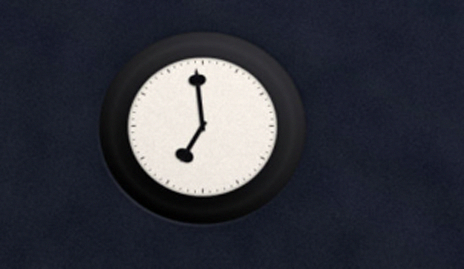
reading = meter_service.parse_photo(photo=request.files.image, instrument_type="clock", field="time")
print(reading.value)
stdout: 6:59
